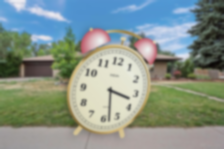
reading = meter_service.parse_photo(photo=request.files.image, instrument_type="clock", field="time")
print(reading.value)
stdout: 3:28
